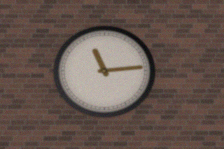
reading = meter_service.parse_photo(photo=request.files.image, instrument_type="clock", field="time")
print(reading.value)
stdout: 11:14
